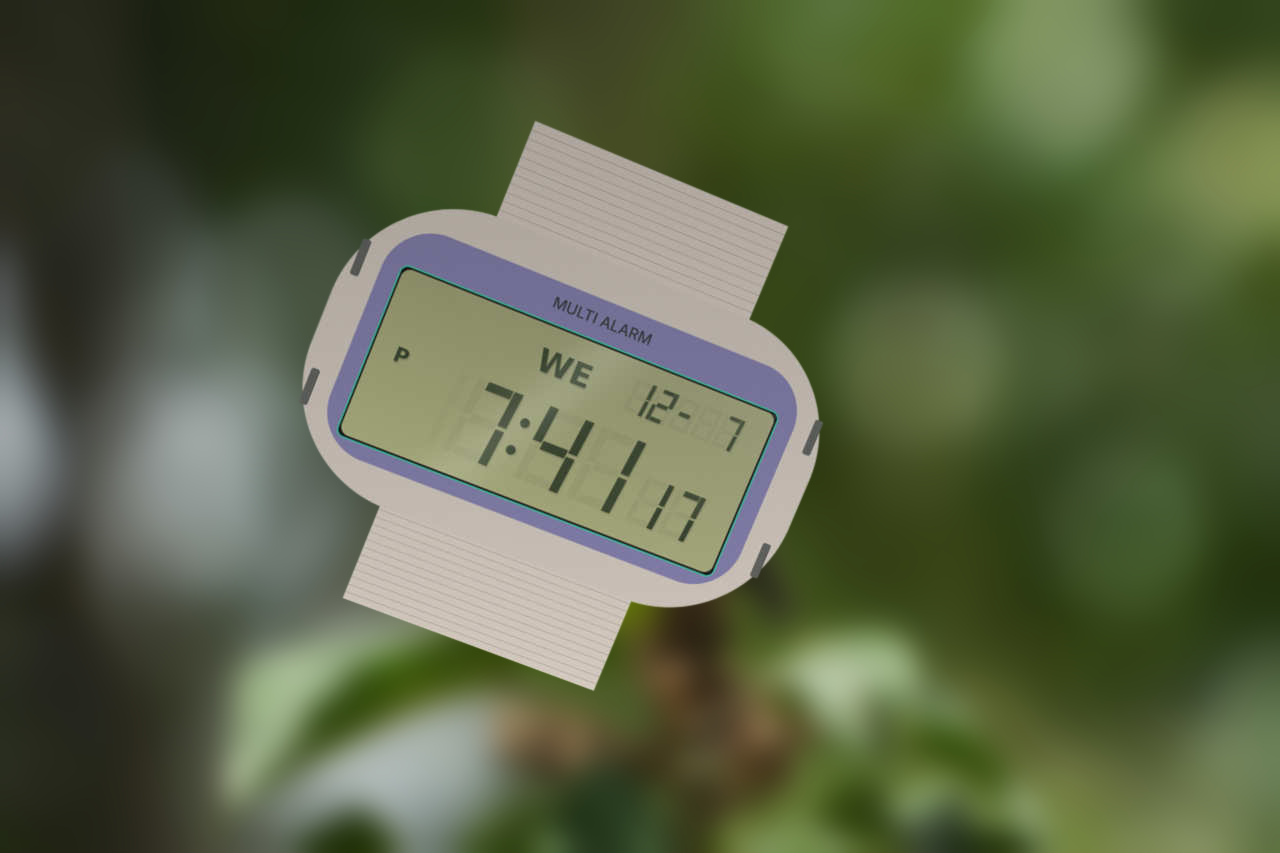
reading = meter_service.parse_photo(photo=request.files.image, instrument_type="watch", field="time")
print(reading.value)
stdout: 7:41:17
